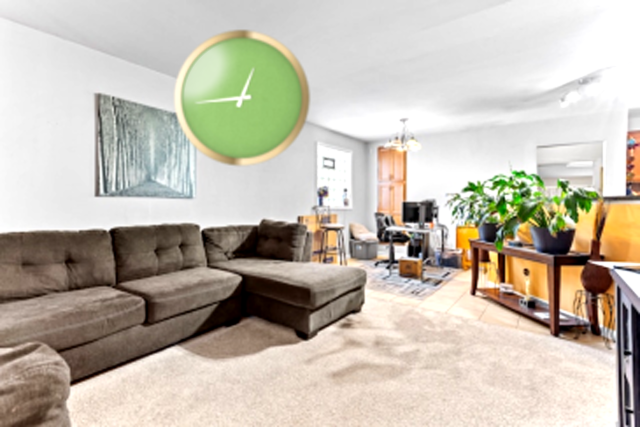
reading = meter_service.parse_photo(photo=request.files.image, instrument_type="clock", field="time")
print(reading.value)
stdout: 12:44
